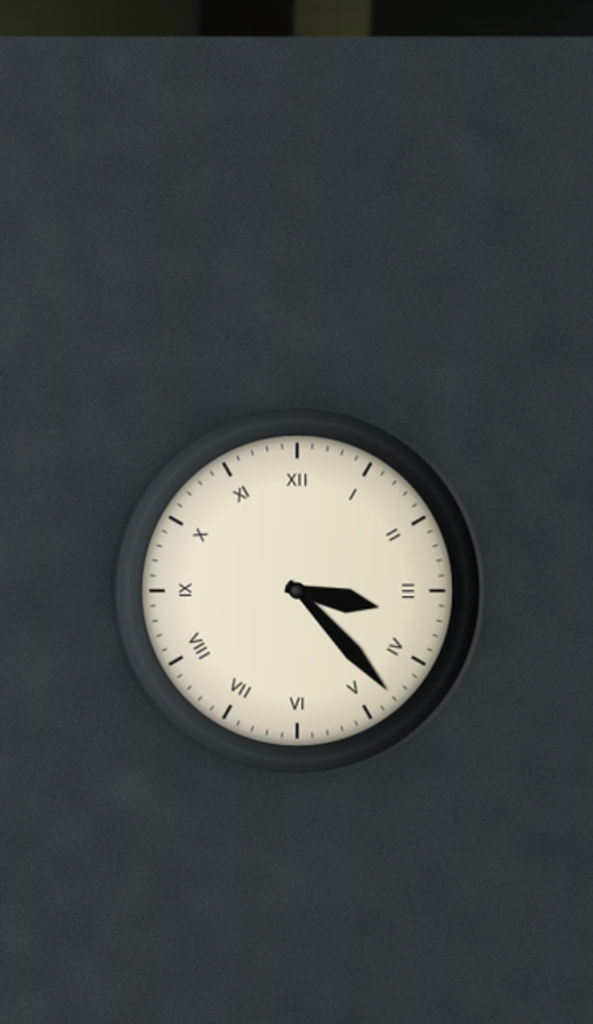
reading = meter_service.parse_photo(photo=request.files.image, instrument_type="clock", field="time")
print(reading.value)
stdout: 3:23
